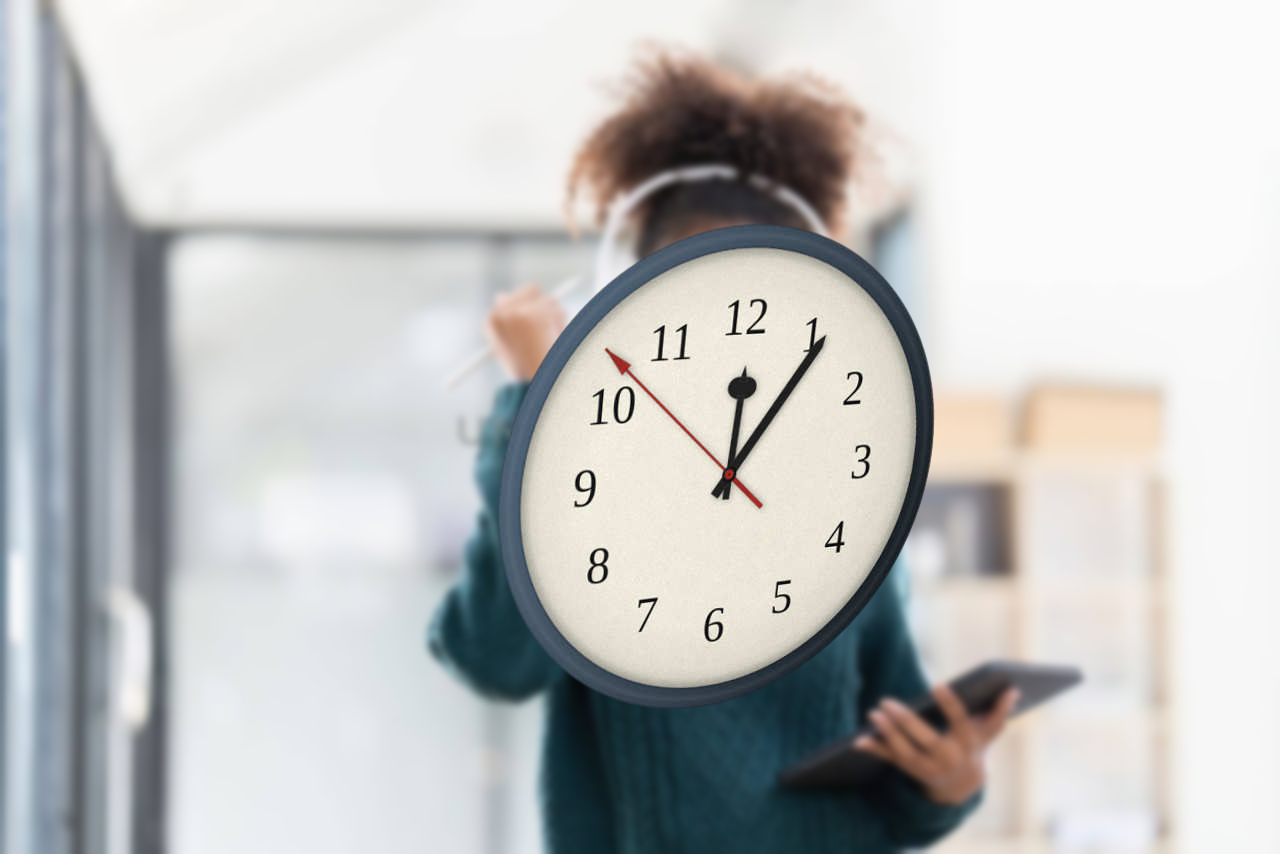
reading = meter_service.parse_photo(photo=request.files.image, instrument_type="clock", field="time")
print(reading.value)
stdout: 12:05:52
